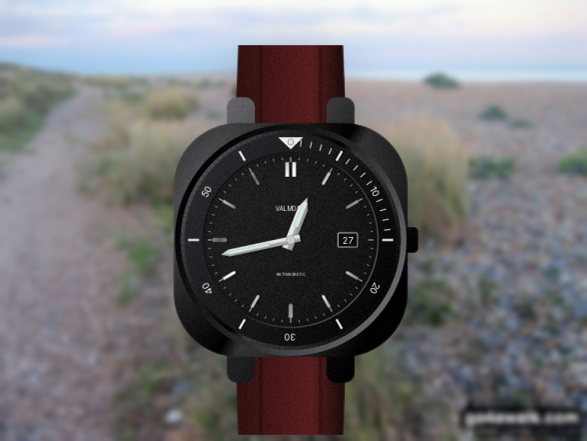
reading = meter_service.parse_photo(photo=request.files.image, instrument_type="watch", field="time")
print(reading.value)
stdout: 12:43
